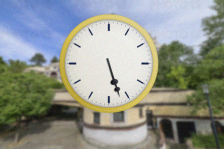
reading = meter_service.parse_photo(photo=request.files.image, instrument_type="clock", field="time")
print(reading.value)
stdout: 5:27
